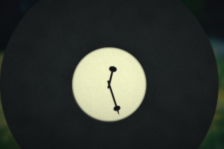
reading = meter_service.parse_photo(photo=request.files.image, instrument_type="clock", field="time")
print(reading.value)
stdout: 12:27
